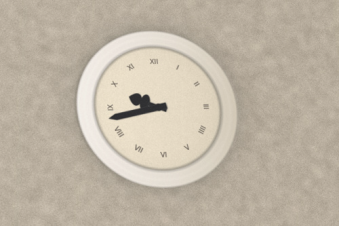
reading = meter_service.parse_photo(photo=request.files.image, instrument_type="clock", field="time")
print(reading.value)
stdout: 9:43
